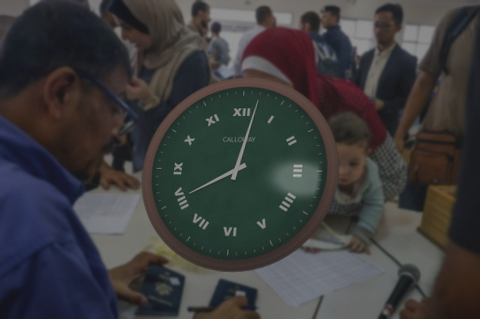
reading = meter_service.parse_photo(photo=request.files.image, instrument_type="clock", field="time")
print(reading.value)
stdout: 8:02
